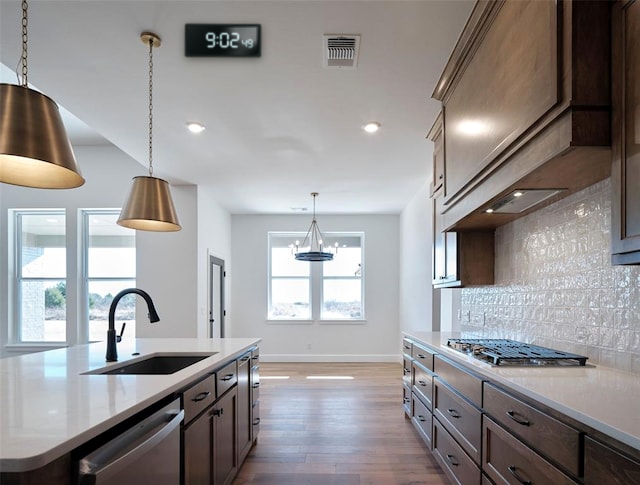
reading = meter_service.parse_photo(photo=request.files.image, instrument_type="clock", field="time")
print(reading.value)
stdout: 9:02
